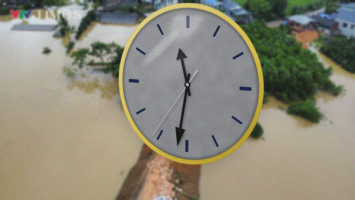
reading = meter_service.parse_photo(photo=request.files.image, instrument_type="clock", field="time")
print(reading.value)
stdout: 11:31:36
